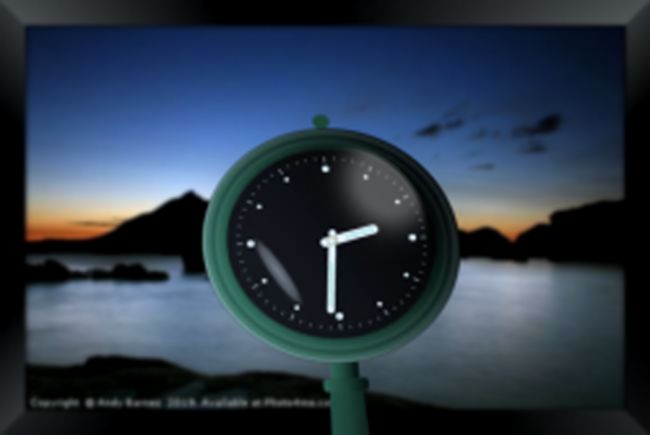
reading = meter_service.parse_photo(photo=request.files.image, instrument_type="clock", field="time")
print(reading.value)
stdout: 2:31
